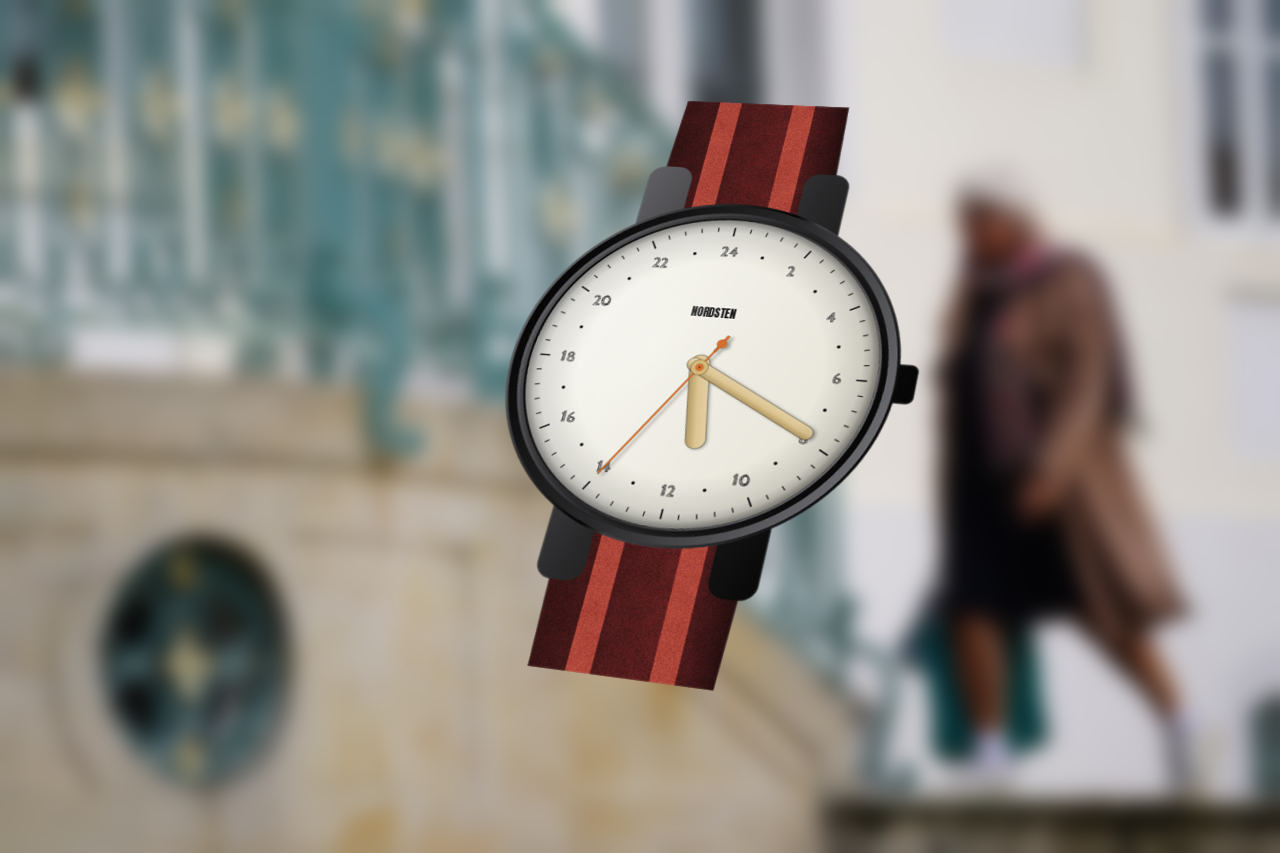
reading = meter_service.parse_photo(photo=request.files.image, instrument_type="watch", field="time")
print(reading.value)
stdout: 11:19:35
